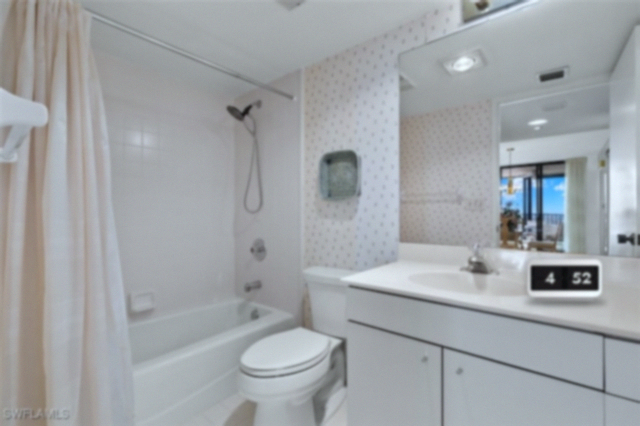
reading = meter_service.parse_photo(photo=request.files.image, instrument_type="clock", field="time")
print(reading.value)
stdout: 4:52
